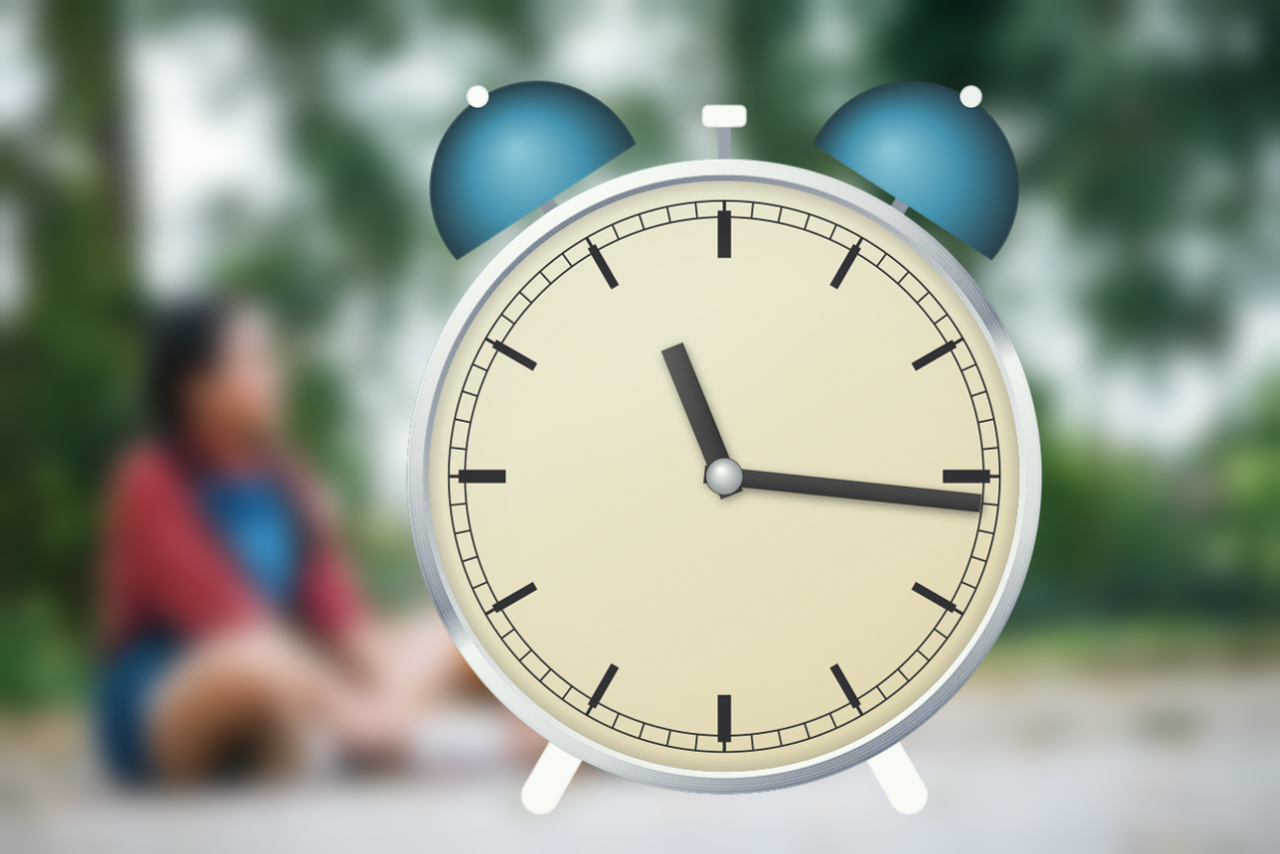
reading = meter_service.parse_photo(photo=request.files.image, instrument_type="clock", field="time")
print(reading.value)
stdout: 11:16
